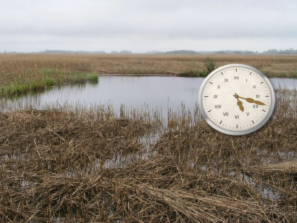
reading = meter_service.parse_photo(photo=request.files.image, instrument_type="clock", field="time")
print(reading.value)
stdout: 5:18
